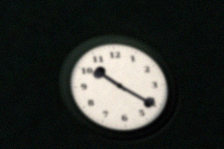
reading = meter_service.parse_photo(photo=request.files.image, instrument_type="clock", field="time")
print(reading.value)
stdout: 10:21
